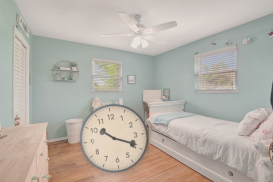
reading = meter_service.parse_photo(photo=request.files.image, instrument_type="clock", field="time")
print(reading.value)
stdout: 10:19
